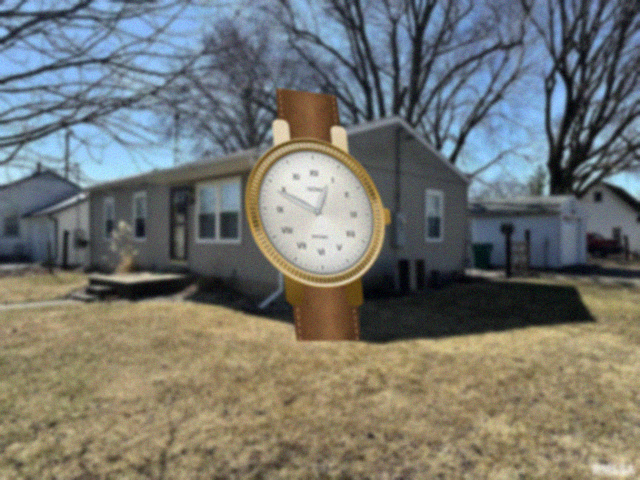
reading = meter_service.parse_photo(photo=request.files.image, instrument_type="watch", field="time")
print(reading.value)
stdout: 12:49
